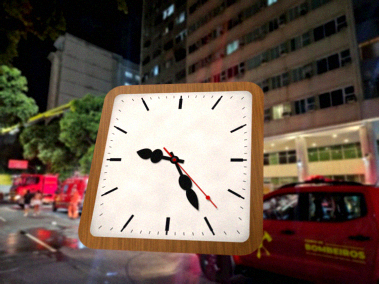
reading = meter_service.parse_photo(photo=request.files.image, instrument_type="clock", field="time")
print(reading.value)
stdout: 9:25:23
